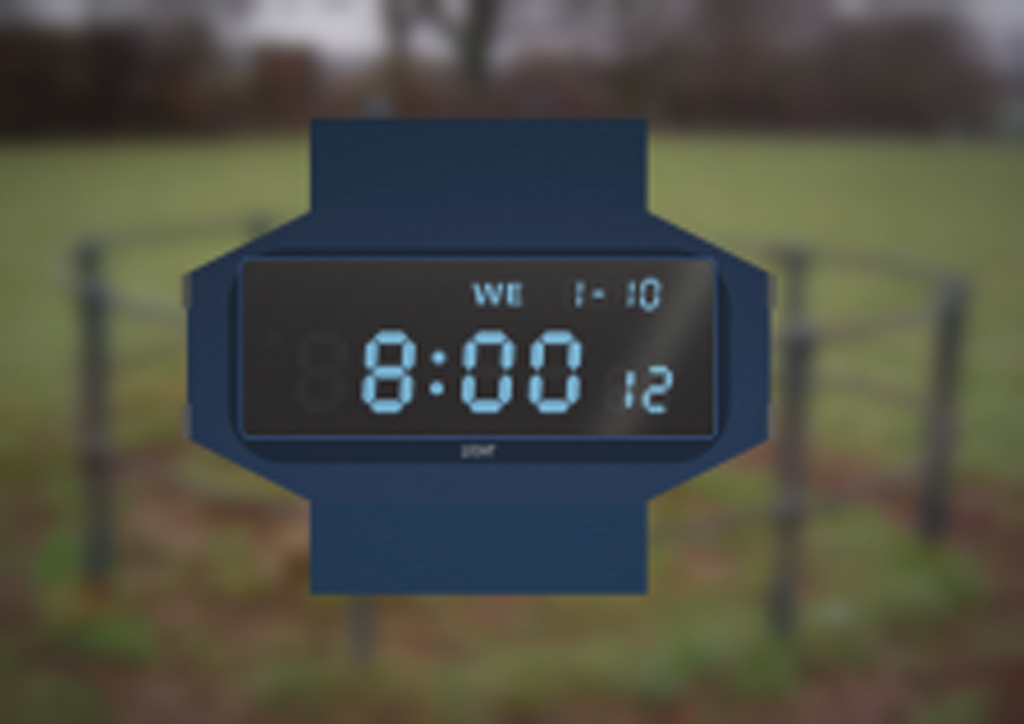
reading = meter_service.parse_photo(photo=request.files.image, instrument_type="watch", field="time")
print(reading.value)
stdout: 8:00:12
